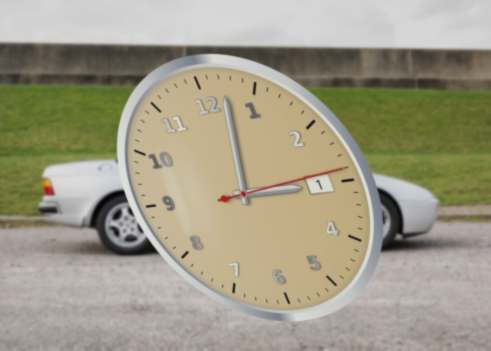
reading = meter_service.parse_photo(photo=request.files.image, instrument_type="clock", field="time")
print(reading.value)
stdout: 3:02:14
